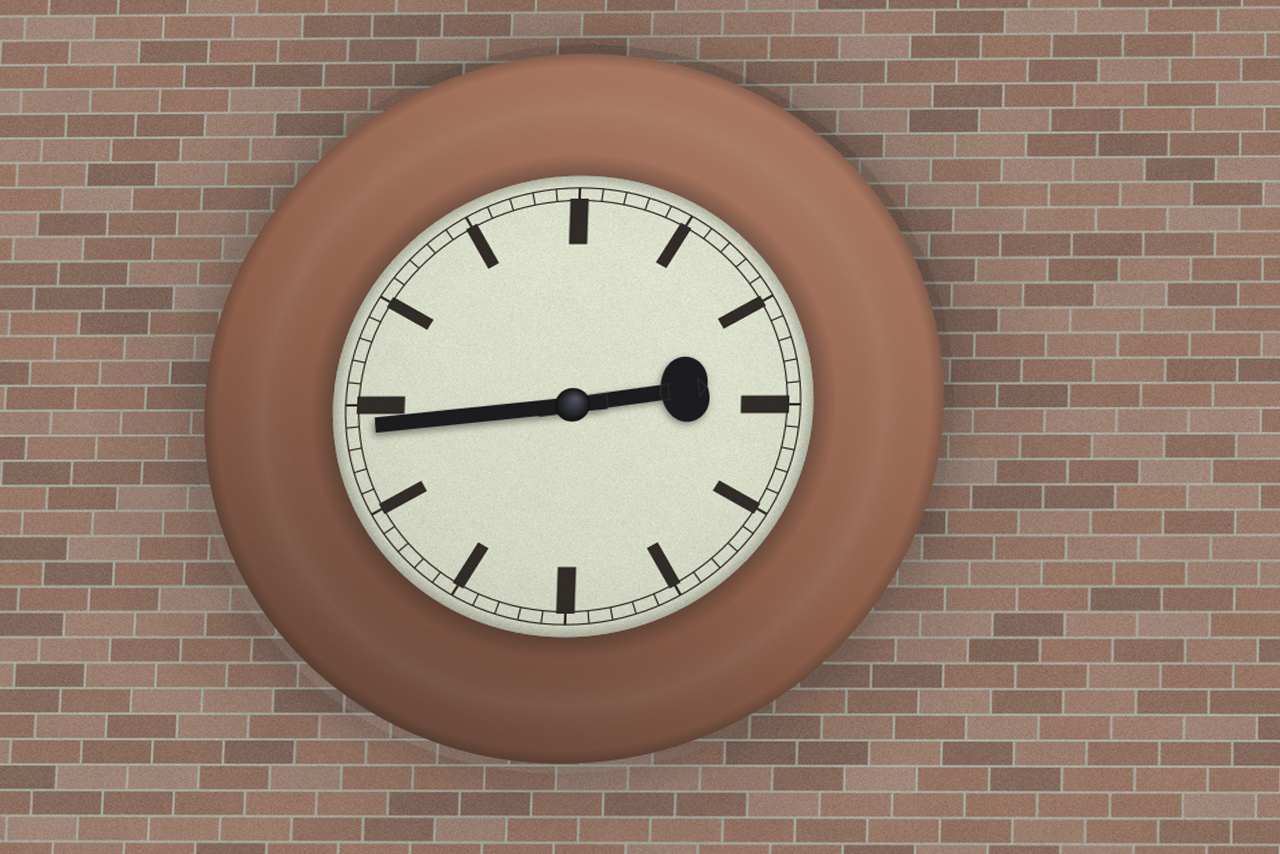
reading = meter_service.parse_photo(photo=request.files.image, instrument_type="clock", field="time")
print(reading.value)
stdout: 2:44
